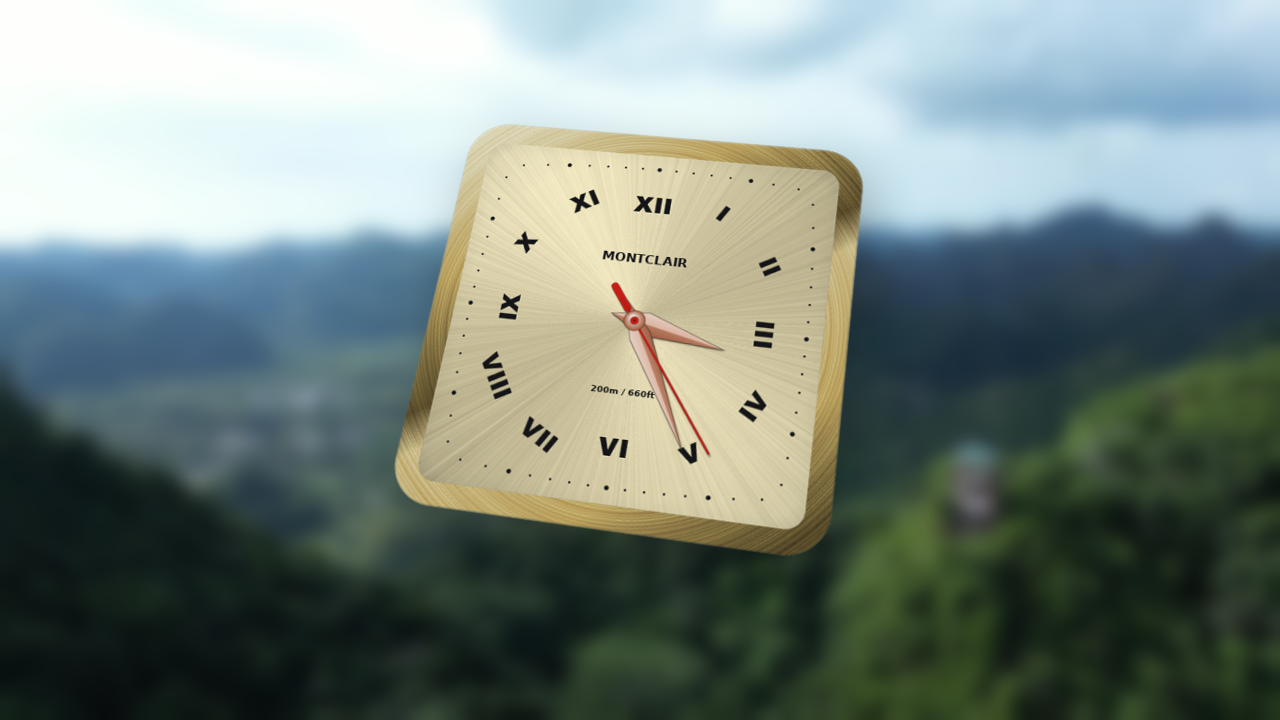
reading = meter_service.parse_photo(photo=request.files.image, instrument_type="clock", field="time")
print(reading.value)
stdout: 3:25:24
